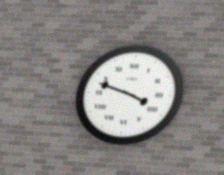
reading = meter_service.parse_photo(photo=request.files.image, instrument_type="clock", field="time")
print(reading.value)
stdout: 3:48
